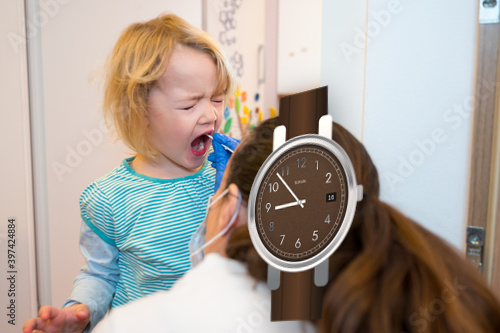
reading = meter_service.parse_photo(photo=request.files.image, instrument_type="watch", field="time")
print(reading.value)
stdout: 8:53
